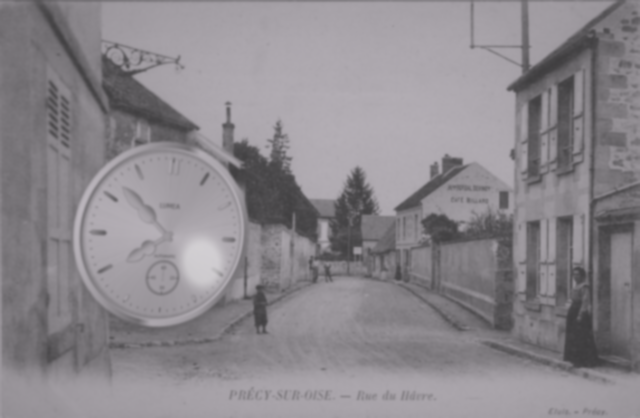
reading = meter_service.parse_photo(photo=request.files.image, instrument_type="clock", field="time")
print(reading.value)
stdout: 7:52
